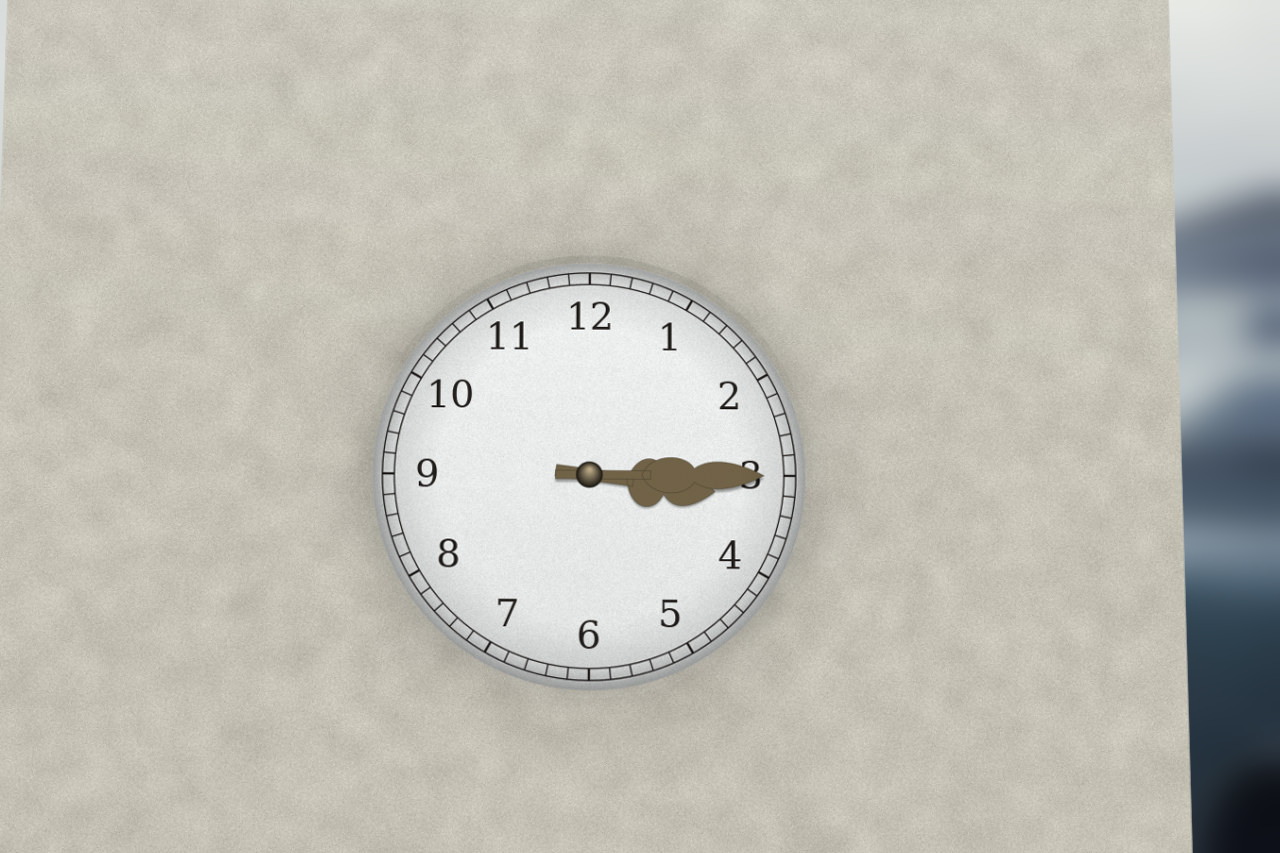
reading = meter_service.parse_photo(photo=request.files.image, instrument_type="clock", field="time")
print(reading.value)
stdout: 3:15
